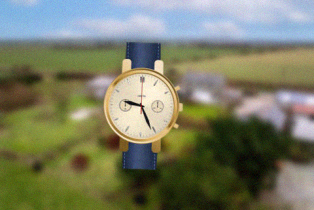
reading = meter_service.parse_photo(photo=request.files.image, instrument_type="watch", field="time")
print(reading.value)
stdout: 9:26
